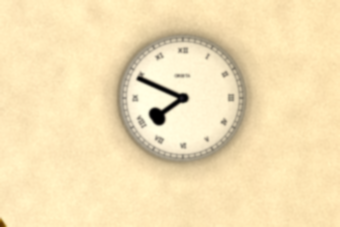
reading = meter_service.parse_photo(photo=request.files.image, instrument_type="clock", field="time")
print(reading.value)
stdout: 7:49
